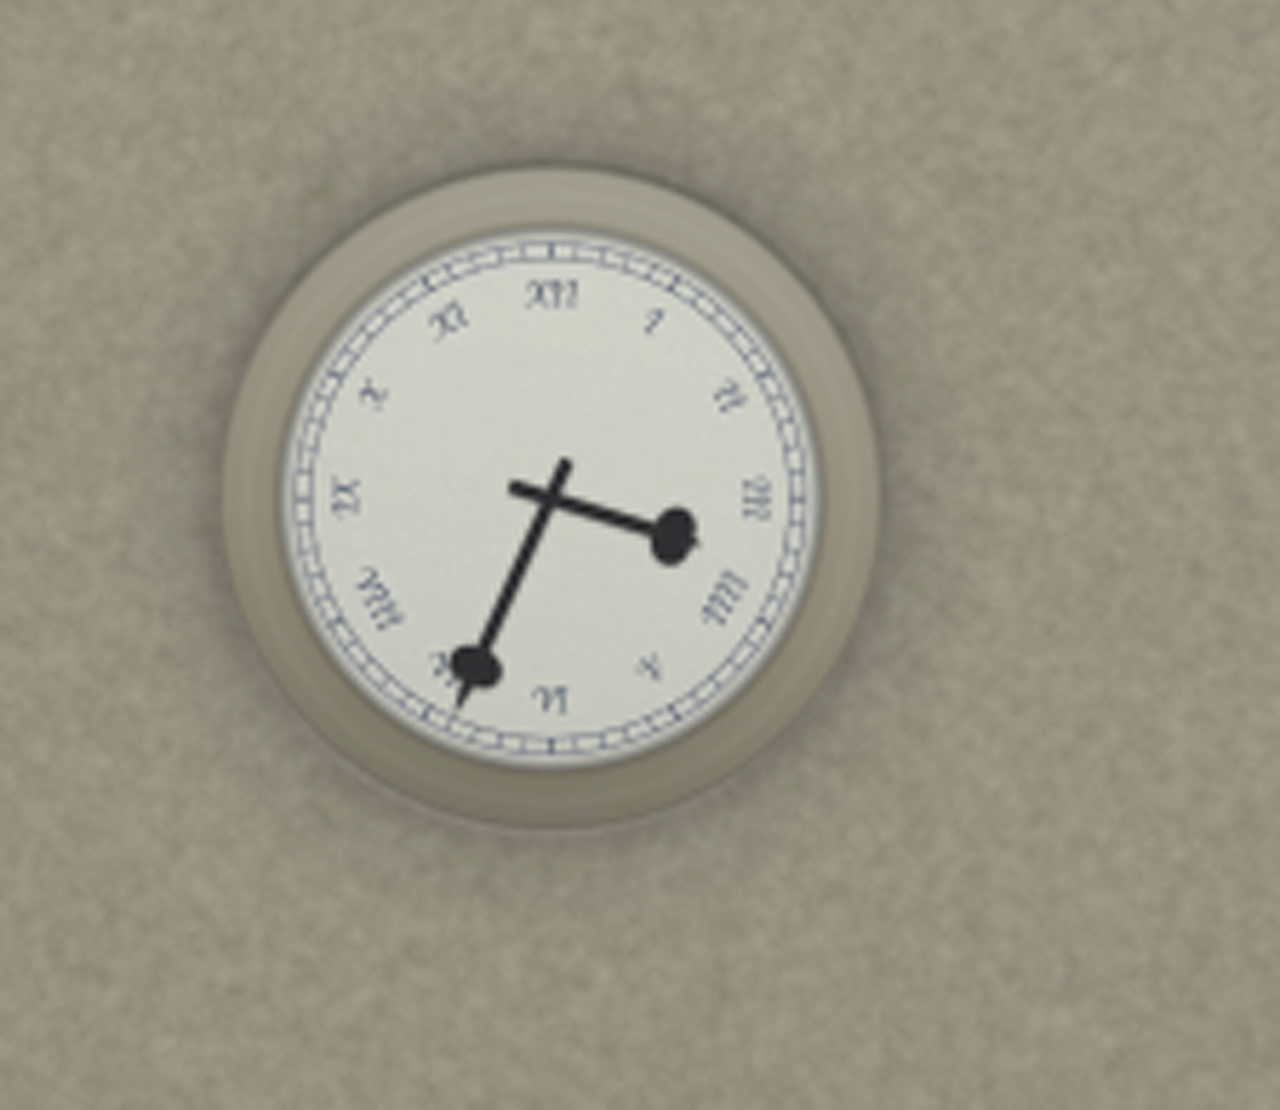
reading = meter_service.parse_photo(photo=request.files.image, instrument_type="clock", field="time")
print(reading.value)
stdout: 3:34
